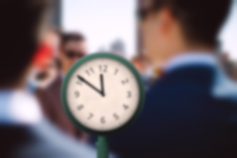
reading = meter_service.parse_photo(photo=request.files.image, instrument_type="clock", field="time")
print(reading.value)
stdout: 11:51
